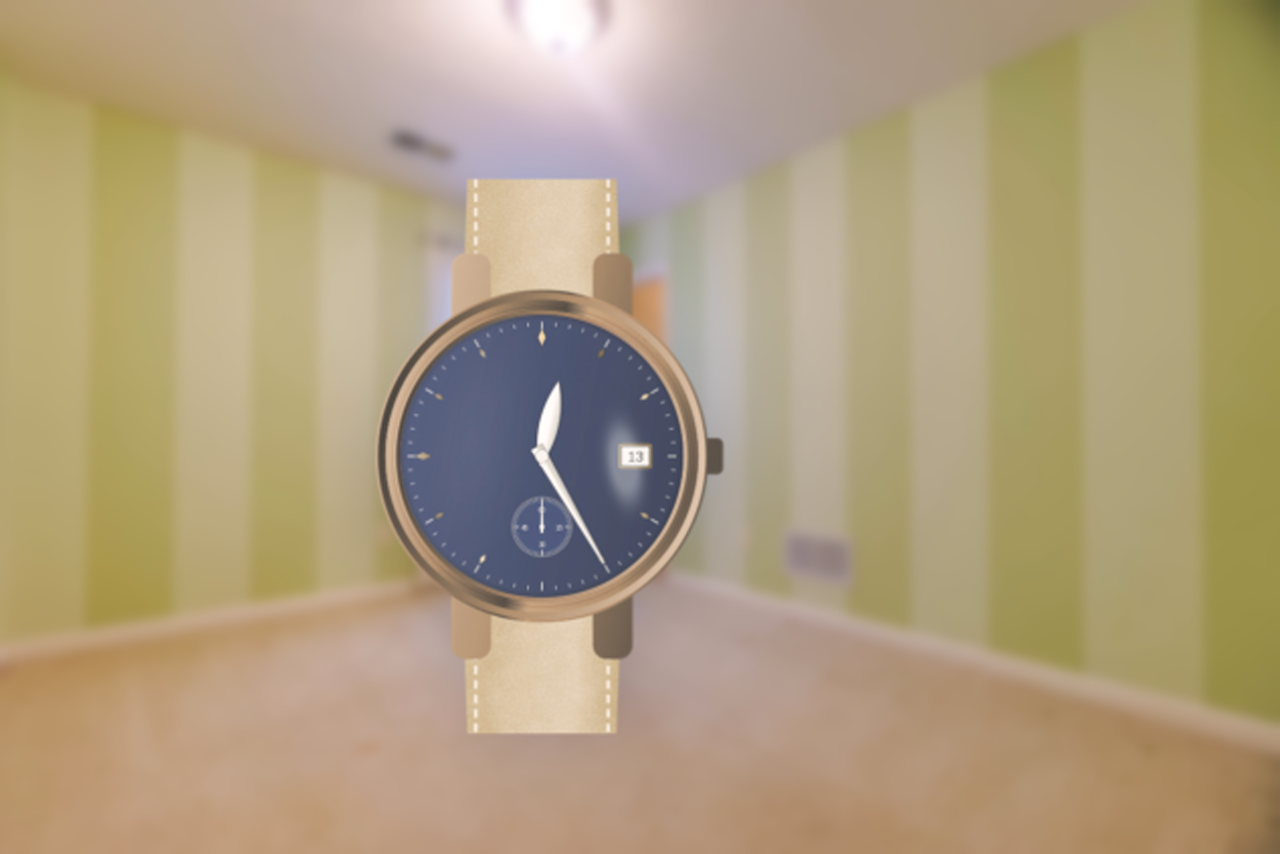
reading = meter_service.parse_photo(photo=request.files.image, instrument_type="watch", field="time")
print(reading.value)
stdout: 12:25
